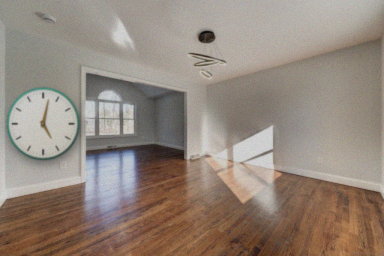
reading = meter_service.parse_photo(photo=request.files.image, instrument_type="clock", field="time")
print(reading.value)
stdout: 5:02
